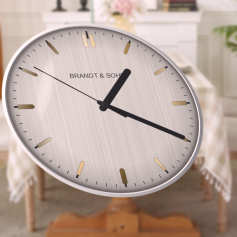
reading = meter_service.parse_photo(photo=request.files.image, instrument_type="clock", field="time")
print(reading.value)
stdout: 1:19:51
